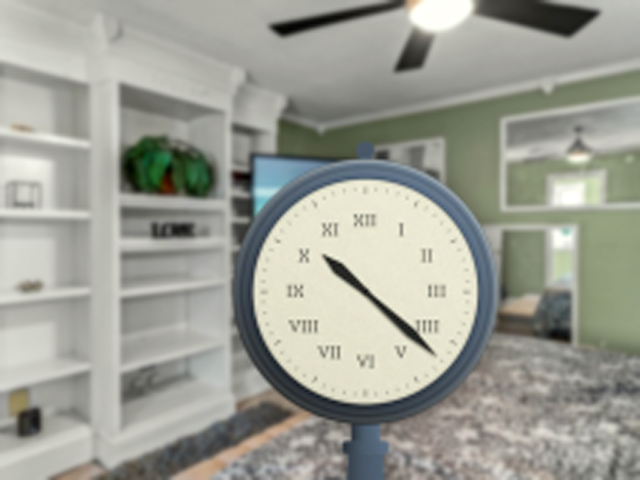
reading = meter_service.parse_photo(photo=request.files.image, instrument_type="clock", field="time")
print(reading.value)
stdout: 10:22
